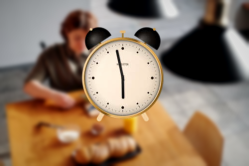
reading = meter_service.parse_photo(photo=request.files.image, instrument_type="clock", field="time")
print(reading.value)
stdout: 5:58
